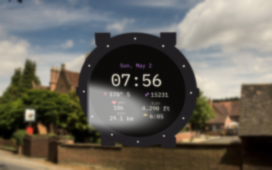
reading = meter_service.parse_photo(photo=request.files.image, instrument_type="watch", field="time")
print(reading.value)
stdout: 7:56
